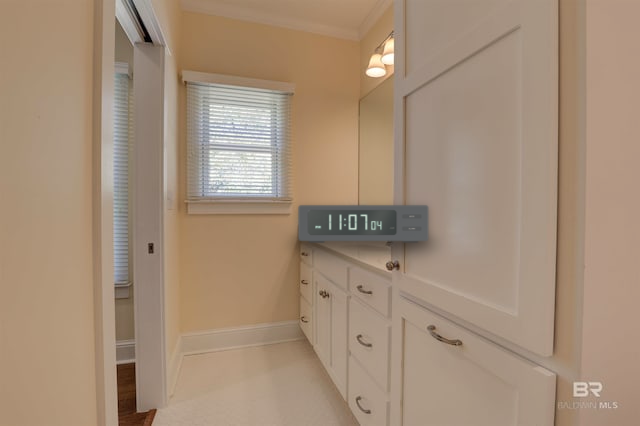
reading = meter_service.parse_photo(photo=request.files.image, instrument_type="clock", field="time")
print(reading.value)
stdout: 11:07
